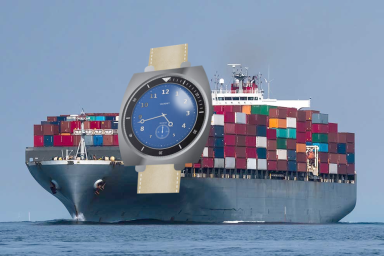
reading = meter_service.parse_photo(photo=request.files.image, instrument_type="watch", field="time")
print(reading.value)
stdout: 4:43
